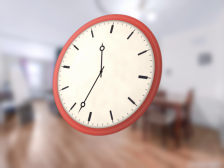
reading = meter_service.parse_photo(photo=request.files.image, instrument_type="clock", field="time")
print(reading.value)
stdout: 11:33
